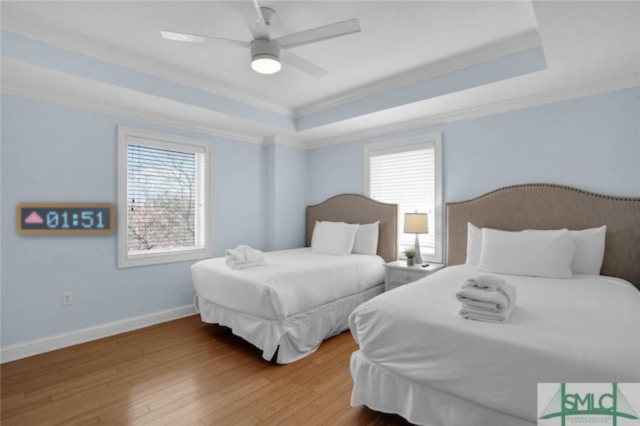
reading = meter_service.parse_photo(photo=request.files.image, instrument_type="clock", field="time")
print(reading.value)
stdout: 1:51
